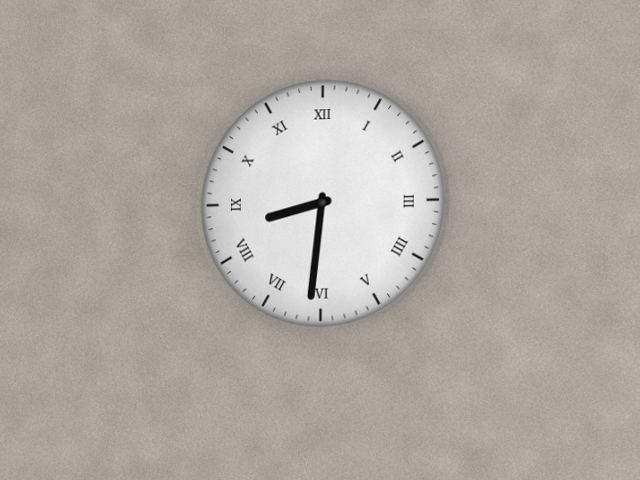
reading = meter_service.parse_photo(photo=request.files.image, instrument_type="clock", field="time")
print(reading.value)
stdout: 8:31
